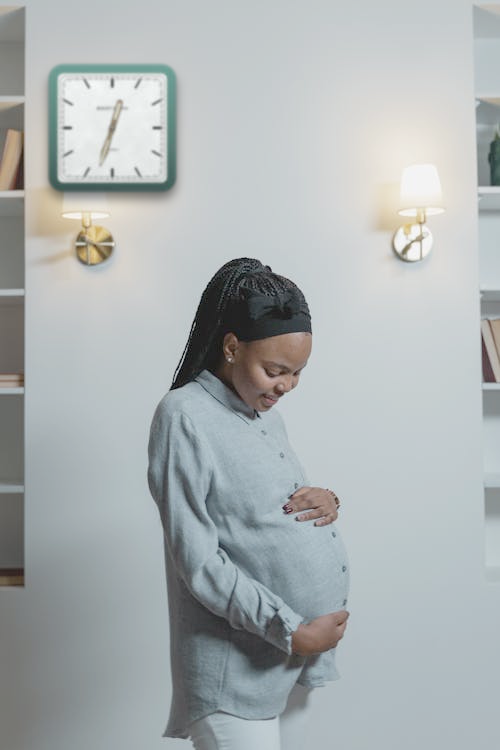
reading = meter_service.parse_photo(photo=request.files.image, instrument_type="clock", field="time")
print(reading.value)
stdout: 12:33
